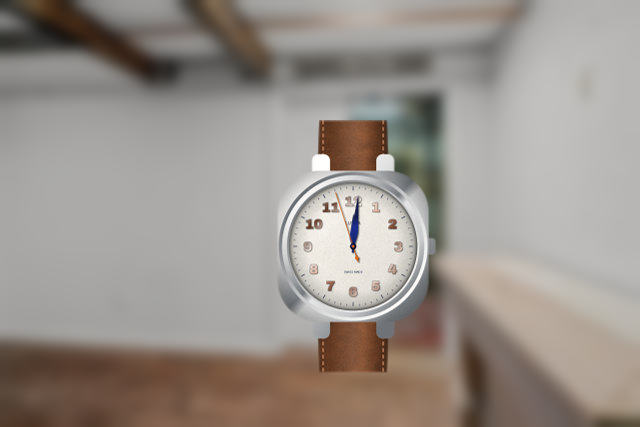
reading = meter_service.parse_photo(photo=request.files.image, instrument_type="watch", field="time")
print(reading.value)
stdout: 12:00:57
